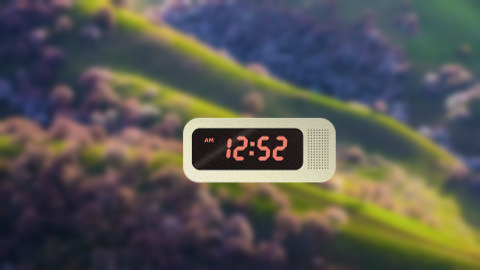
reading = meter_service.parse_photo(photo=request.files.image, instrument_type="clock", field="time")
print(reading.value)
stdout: 12:52
